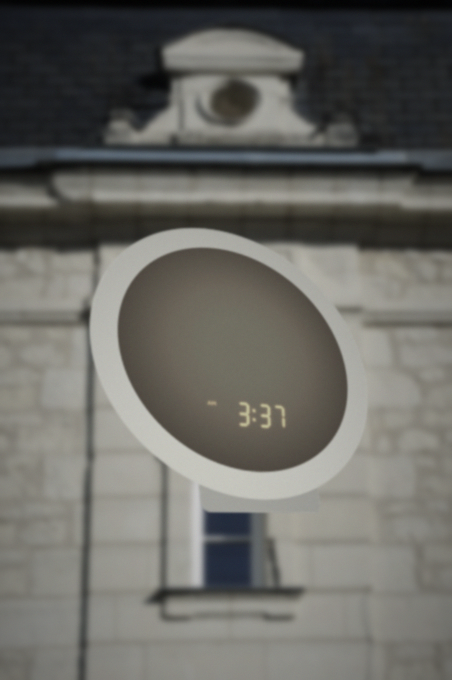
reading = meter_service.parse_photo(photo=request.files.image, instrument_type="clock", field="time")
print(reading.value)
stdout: 3:37
